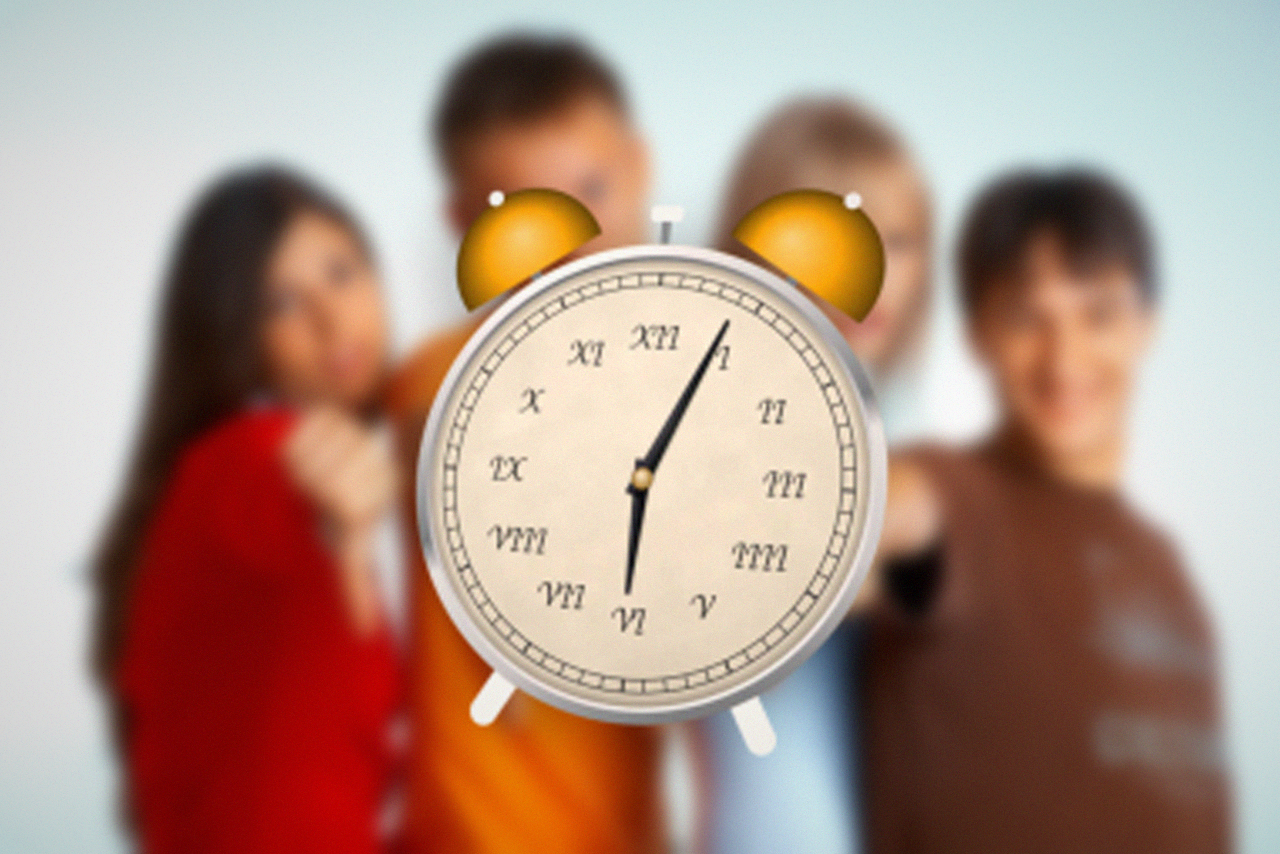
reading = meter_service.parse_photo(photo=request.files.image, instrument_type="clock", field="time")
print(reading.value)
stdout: 6:04
